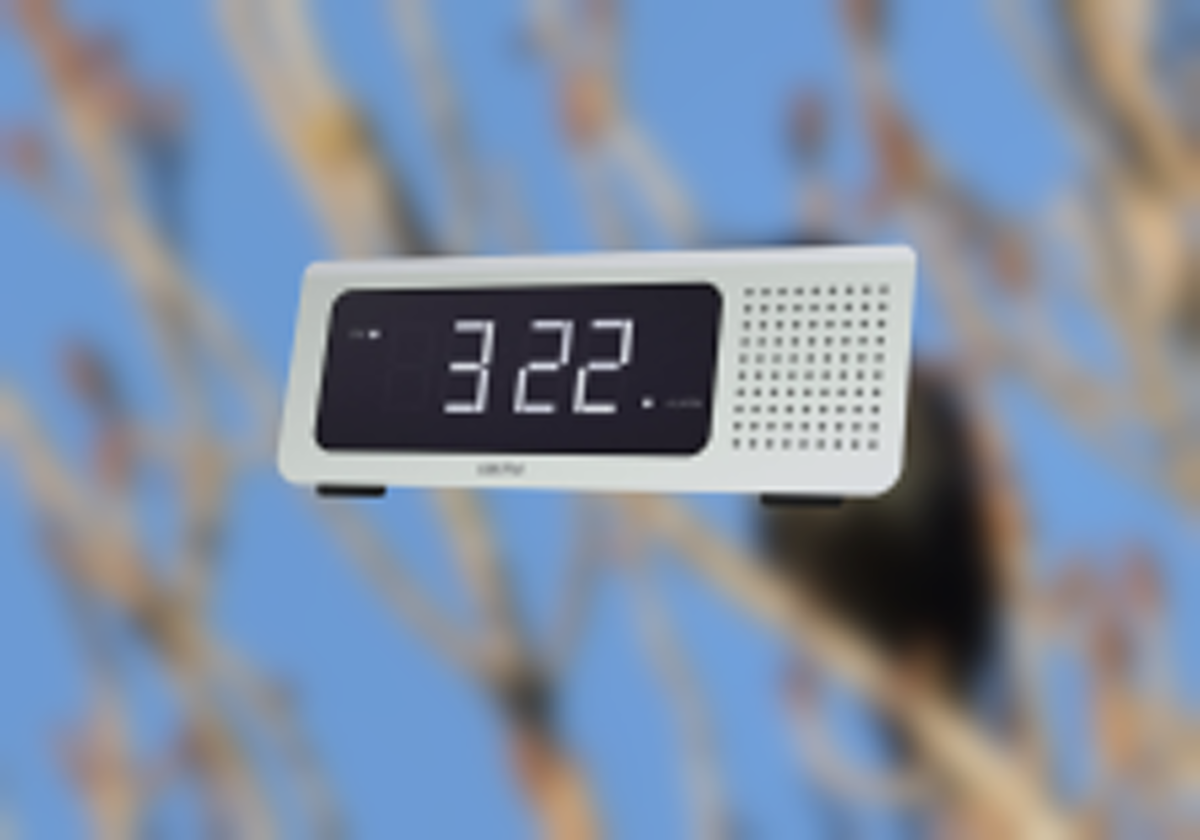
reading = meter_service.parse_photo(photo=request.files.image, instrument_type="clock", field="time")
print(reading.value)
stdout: 3:22
